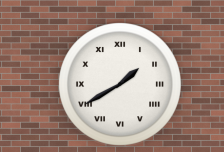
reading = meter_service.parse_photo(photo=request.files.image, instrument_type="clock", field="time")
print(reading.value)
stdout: 1:40
